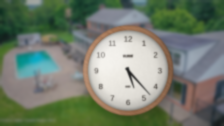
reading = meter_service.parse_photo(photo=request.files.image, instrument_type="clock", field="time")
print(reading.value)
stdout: 5:23
